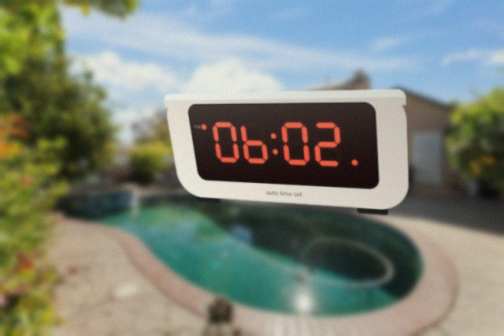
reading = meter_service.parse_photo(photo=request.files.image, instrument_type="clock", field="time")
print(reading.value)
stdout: 6:02
